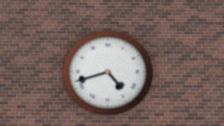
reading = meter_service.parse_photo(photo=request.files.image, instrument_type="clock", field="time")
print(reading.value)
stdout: 4:42
